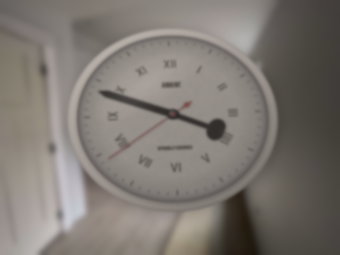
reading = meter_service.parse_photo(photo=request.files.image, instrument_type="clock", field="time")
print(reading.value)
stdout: 3:48:39
